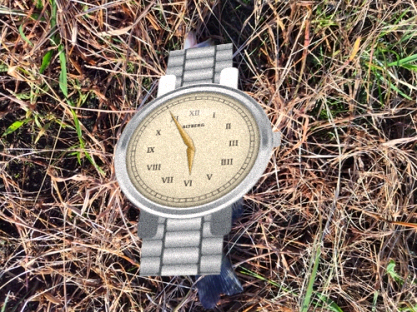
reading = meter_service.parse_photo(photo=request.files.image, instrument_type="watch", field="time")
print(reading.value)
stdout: 5:55
